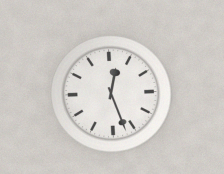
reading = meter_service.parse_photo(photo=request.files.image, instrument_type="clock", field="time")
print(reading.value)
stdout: 12:27
